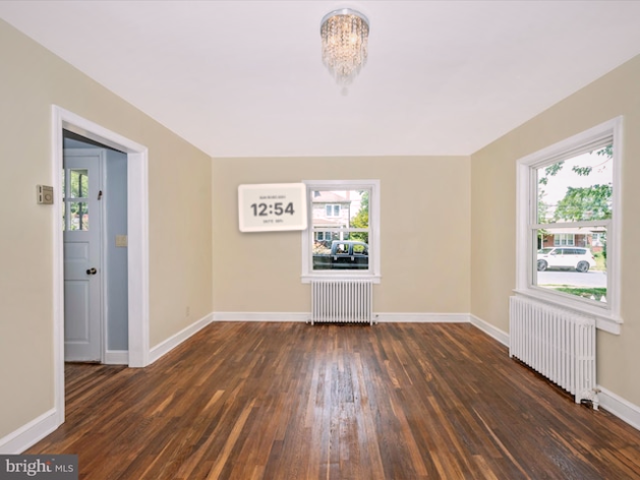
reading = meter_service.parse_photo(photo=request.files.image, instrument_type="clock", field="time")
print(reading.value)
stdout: 12:54
